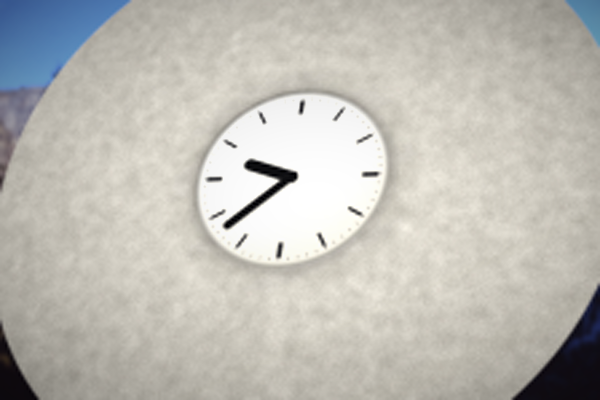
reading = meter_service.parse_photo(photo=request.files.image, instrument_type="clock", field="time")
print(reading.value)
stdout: 9:38
